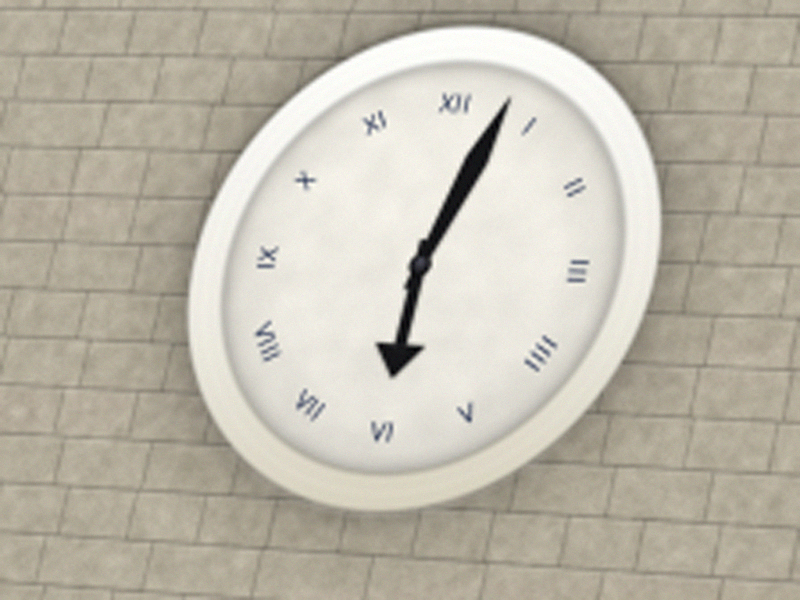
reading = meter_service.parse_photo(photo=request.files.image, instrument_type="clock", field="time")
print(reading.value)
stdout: 6:03
